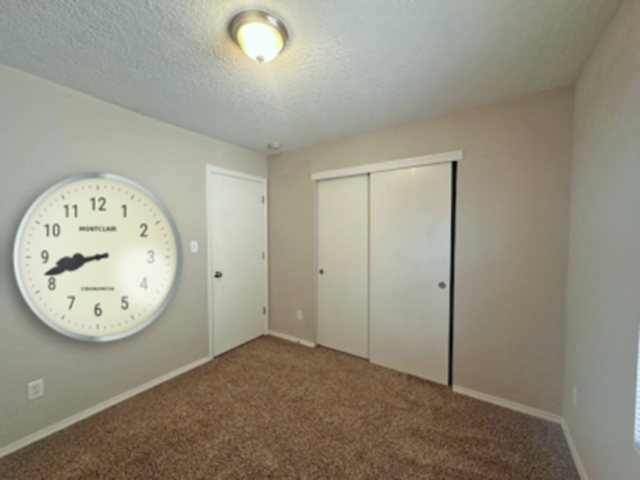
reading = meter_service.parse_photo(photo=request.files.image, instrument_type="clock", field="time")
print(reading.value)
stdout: 8:42
